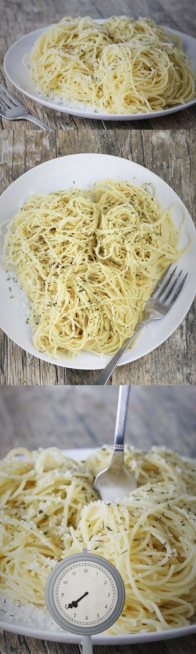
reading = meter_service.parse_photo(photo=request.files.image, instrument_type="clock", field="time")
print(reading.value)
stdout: 7:39
